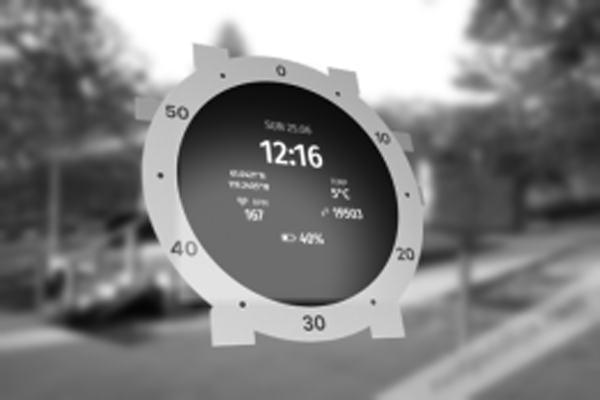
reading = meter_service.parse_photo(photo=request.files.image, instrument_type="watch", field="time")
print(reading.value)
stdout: 12:16
